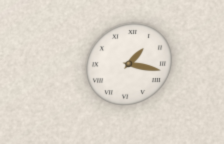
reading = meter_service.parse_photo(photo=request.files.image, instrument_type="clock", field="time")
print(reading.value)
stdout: 1:17
